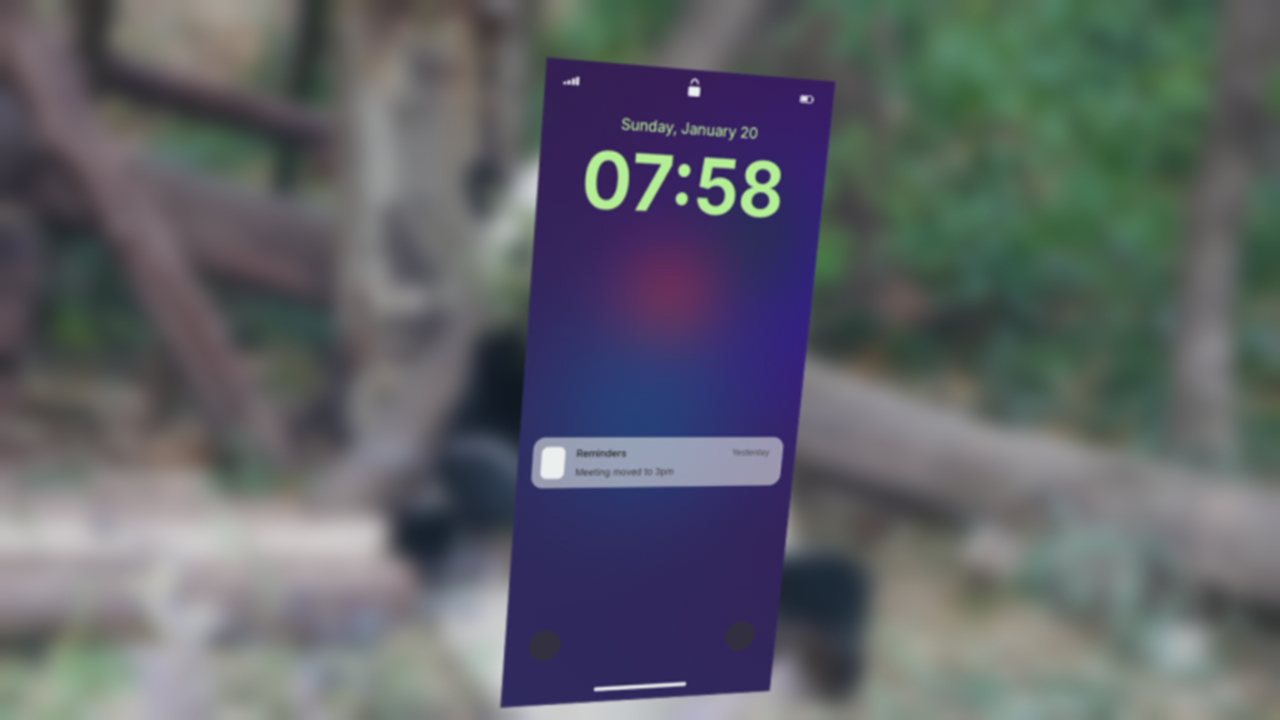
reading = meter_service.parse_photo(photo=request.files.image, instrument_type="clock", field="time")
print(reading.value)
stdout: 7:58
